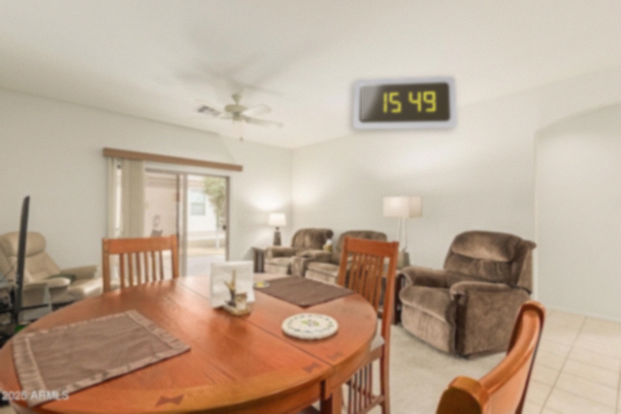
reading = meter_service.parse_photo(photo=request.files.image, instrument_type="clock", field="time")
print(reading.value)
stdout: 15:49
